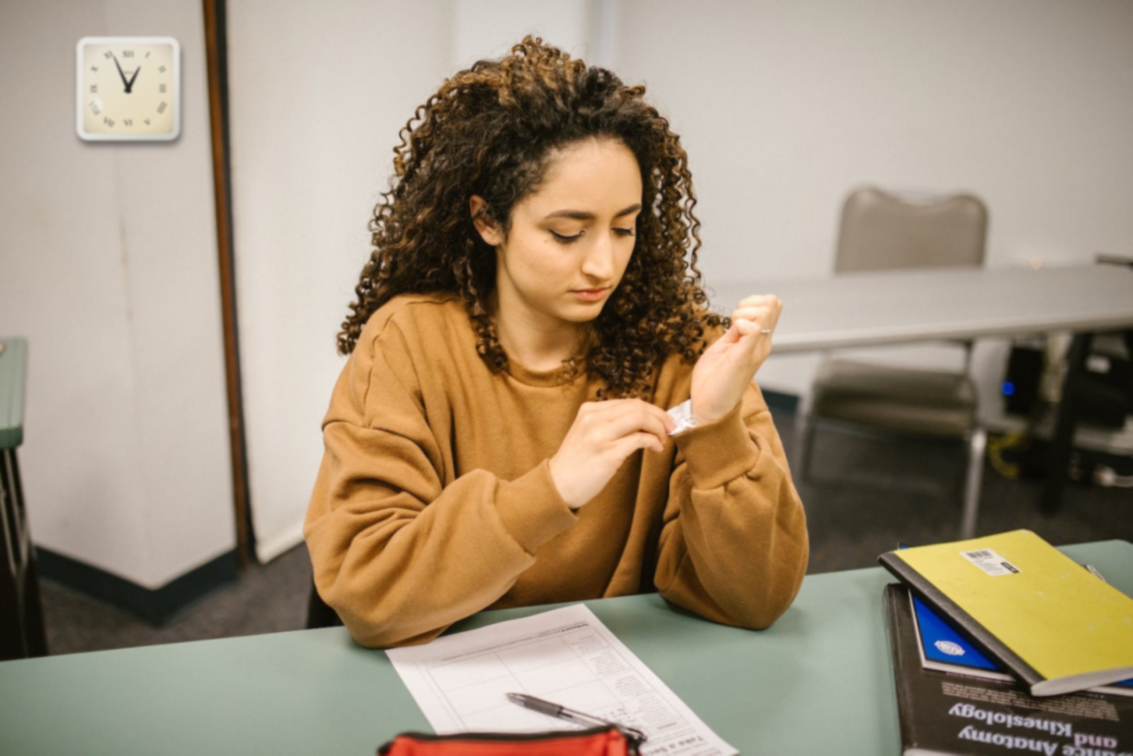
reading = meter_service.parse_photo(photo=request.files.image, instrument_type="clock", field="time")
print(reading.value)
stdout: 12:56
